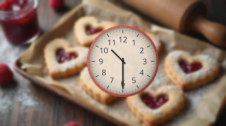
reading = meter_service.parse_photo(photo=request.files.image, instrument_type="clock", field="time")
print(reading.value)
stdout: 10:30
